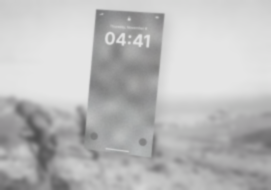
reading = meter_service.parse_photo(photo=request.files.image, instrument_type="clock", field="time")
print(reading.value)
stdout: 4:41
